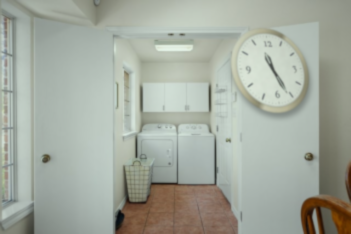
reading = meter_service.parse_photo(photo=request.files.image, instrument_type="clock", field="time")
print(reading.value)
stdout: 11:26
